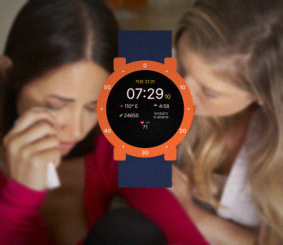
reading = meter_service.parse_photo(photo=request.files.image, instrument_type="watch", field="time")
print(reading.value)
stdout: 7:29
